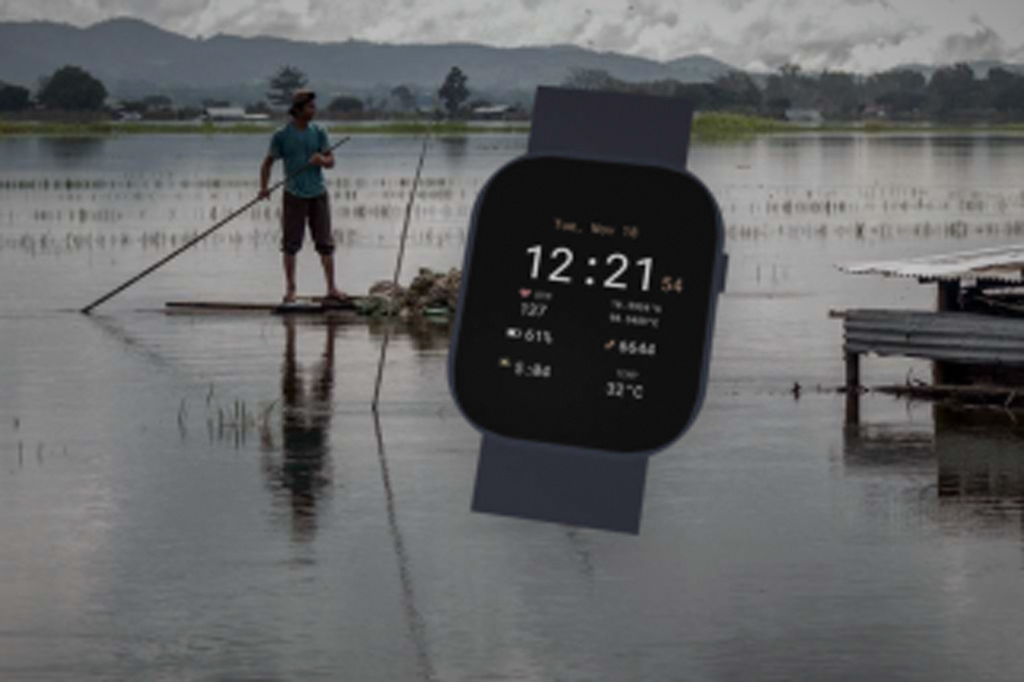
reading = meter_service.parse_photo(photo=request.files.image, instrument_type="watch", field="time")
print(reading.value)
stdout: 12:21
